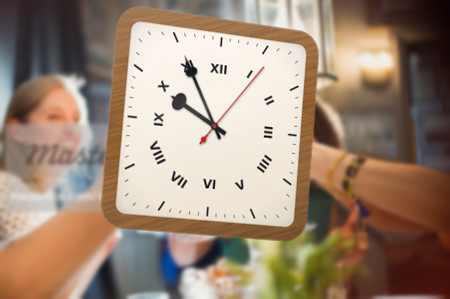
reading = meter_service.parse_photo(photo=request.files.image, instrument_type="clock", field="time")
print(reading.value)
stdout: 9:55:06
